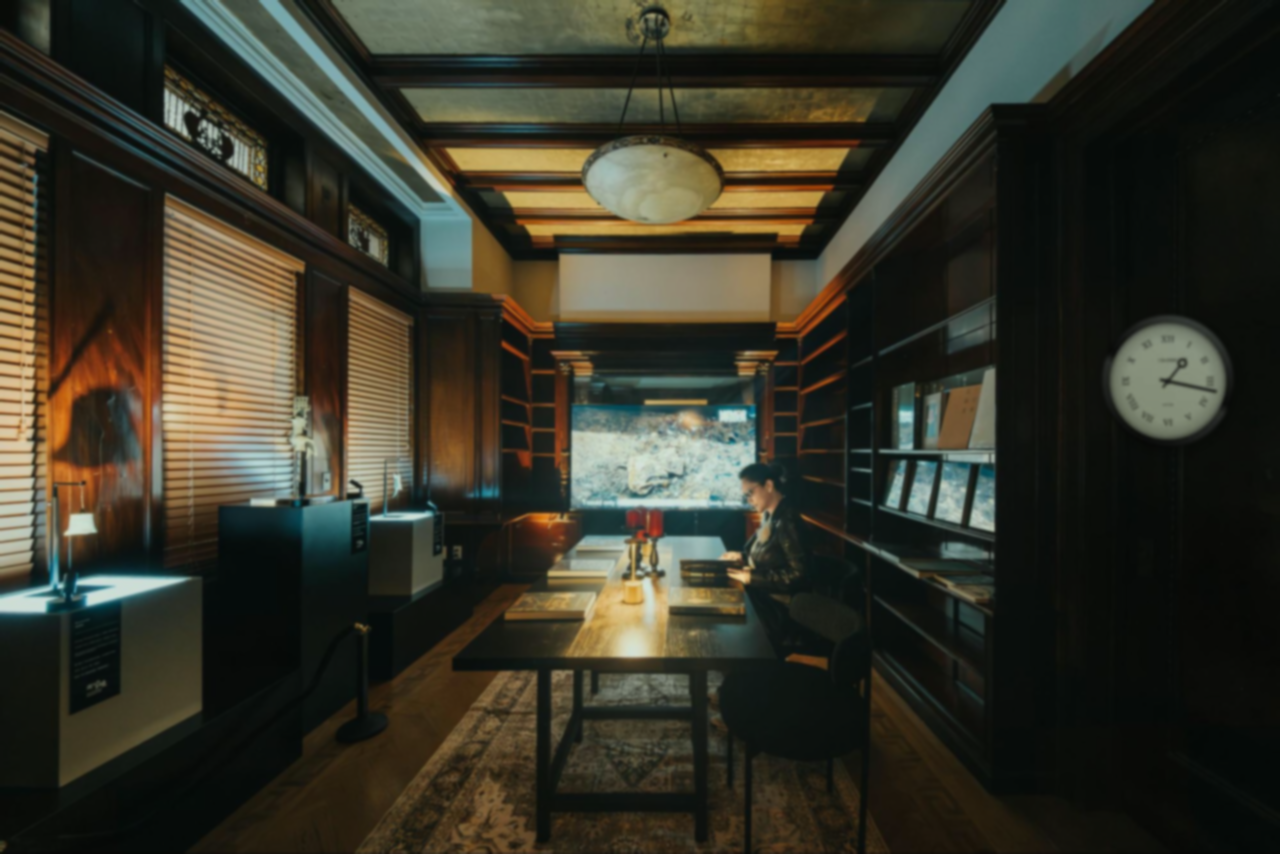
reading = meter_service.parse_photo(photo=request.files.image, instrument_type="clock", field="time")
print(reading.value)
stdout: 1:17
